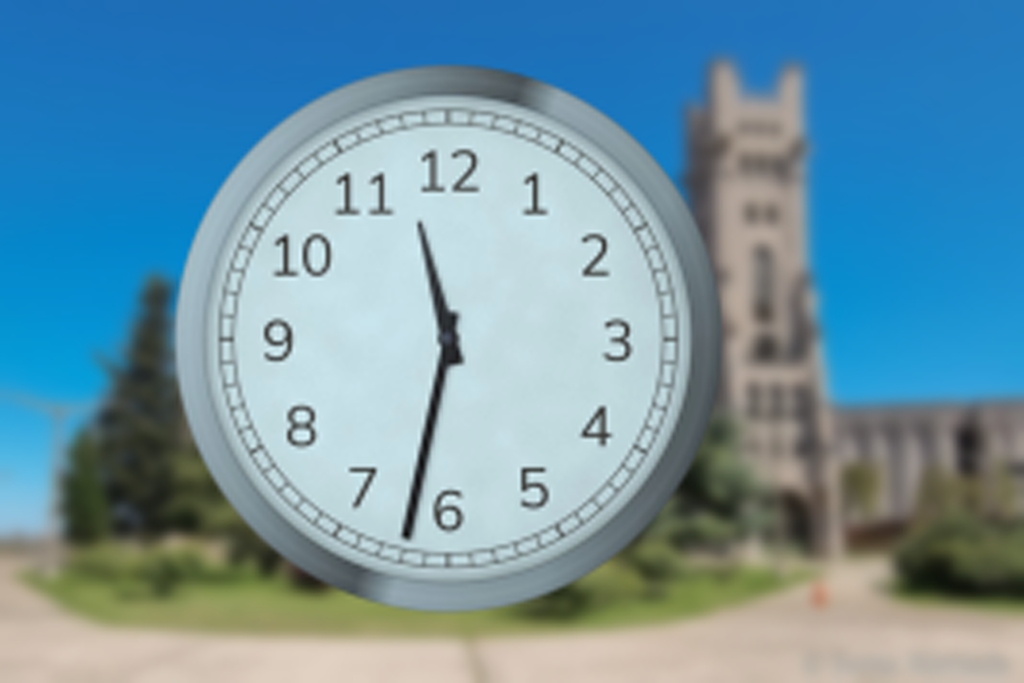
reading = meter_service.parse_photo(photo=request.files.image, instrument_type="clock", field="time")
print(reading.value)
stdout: 11:32
